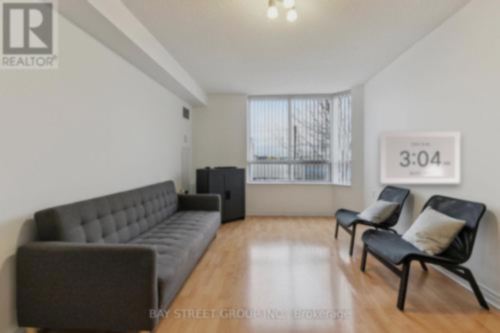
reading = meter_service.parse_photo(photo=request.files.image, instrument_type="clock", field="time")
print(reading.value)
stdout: 3:04
